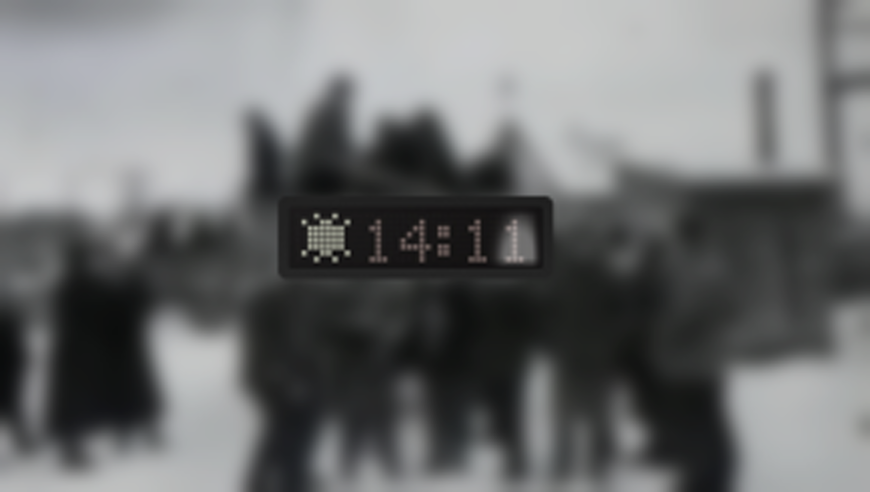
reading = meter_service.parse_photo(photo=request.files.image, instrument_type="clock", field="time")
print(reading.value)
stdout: 14:11
